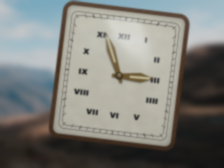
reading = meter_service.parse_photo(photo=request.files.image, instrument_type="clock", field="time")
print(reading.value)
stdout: 2:56
